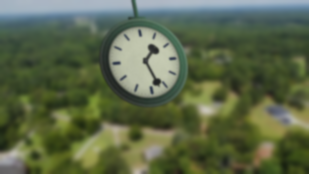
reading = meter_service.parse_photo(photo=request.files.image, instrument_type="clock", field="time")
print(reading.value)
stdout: 1:27
